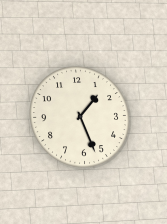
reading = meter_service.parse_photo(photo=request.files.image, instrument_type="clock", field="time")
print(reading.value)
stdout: 1:27
